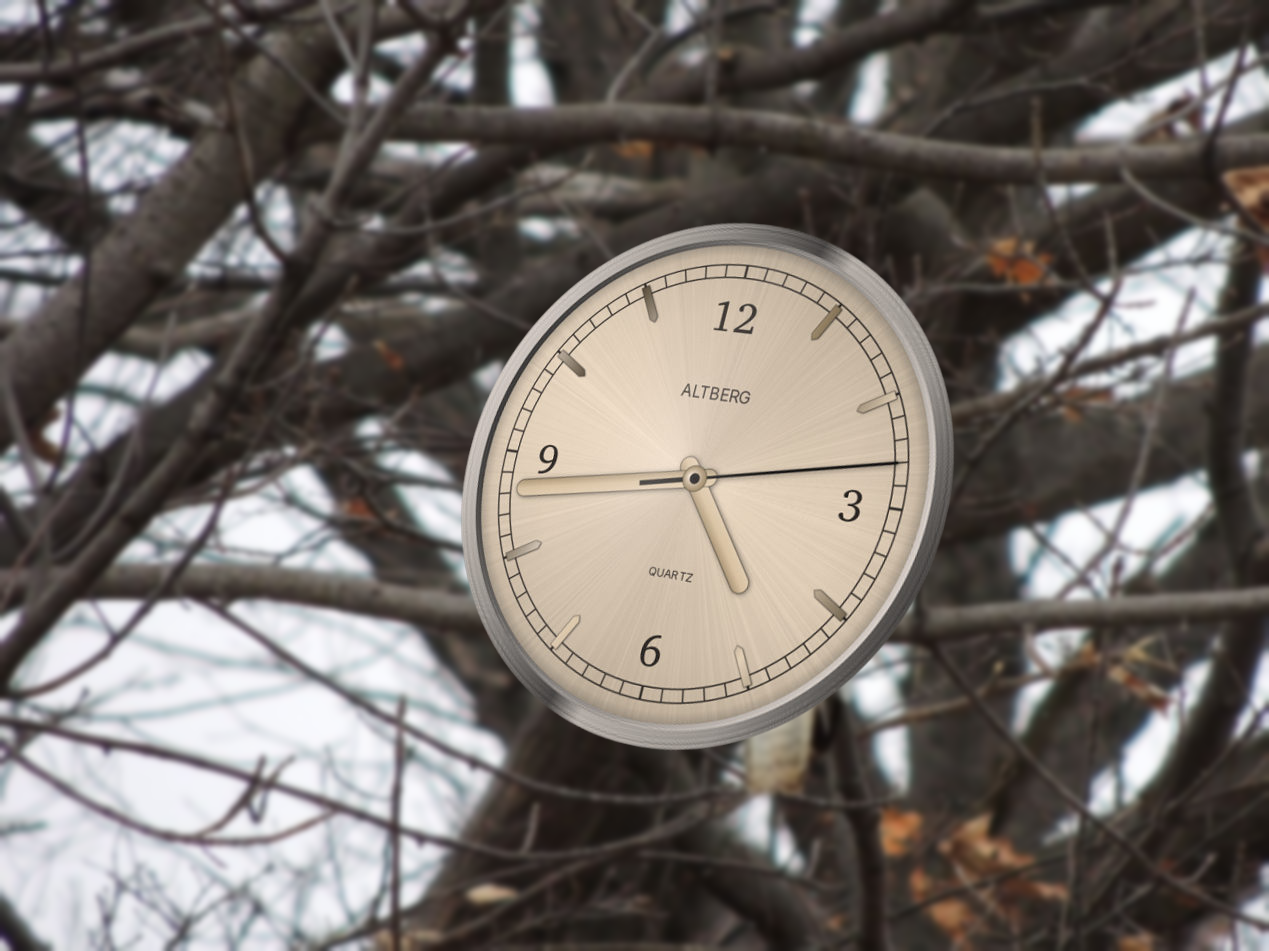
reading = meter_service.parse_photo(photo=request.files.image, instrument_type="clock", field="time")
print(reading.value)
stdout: 4:43:13
